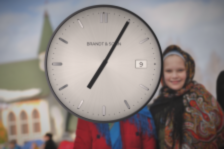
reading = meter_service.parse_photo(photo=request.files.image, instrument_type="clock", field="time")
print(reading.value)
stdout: 7:05
